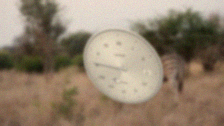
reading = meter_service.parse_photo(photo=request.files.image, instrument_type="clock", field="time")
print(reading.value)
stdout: 6:46
